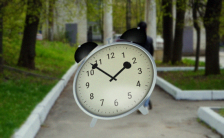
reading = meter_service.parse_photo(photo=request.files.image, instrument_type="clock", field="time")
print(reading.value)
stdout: 1:53
